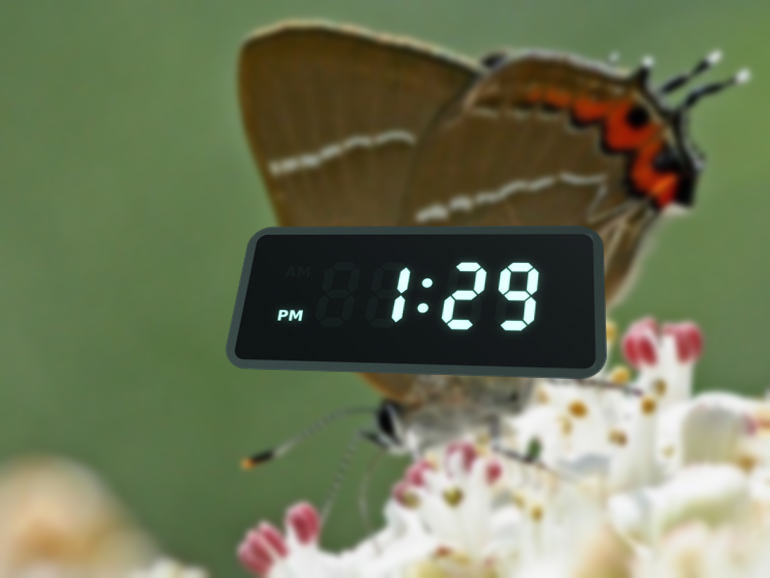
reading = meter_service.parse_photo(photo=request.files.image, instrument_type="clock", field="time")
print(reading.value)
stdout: 1:29
